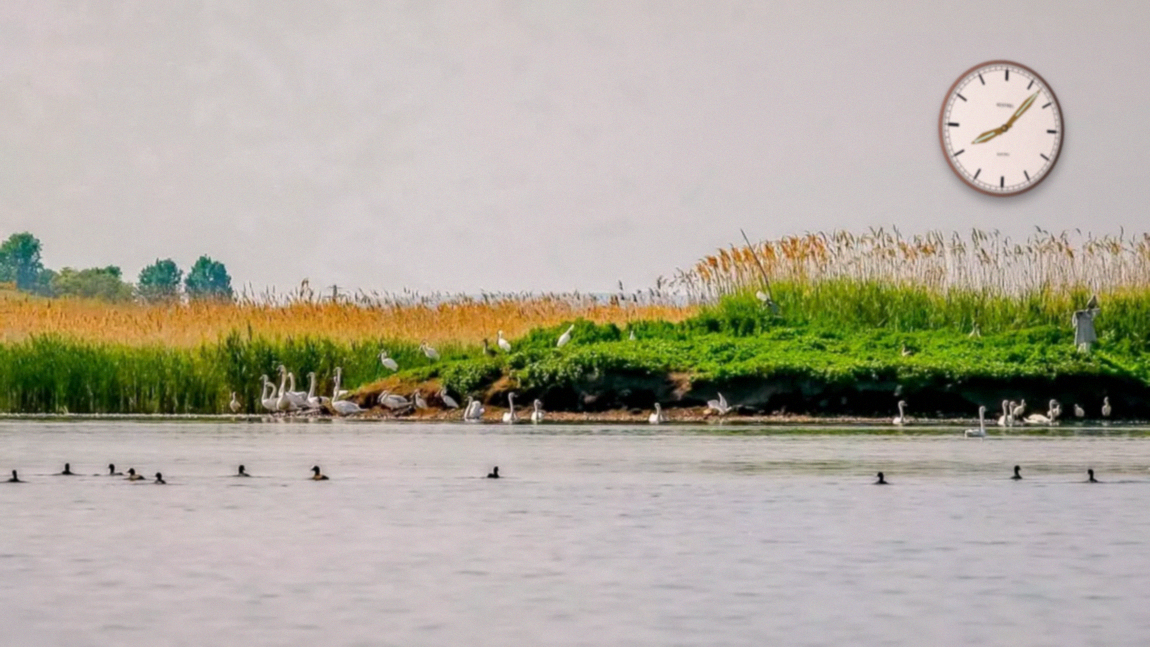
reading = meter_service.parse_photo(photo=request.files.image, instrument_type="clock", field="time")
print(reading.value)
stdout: 8:07
